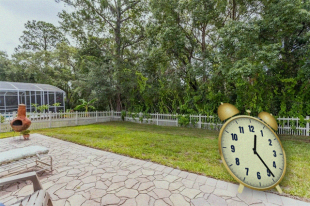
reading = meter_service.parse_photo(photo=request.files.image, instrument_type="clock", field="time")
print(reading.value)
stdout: 12:24
